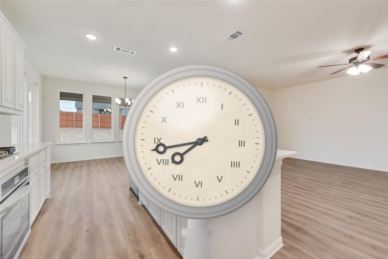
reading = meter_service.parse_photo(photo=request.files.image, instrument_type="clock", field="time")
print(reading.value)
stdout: 7:43
